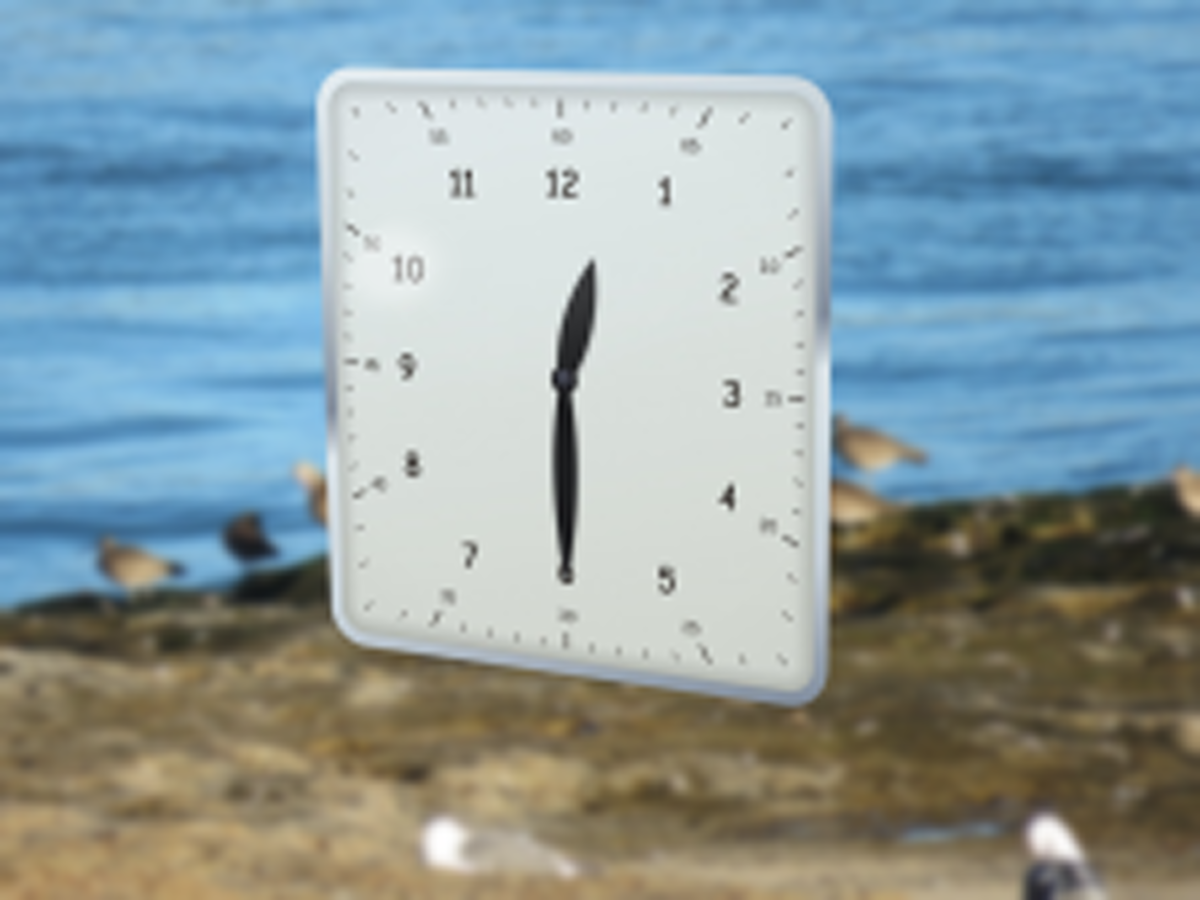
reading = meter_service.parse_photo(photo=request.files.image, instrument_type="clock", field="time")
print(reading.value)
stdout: 12:30
